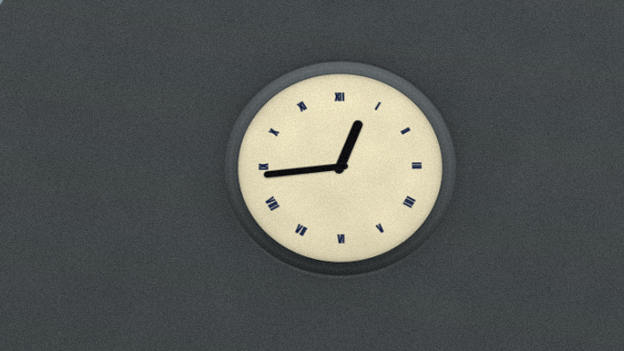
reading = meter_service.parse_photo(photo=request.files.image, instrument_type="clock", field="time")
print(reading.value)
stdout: 12:44
